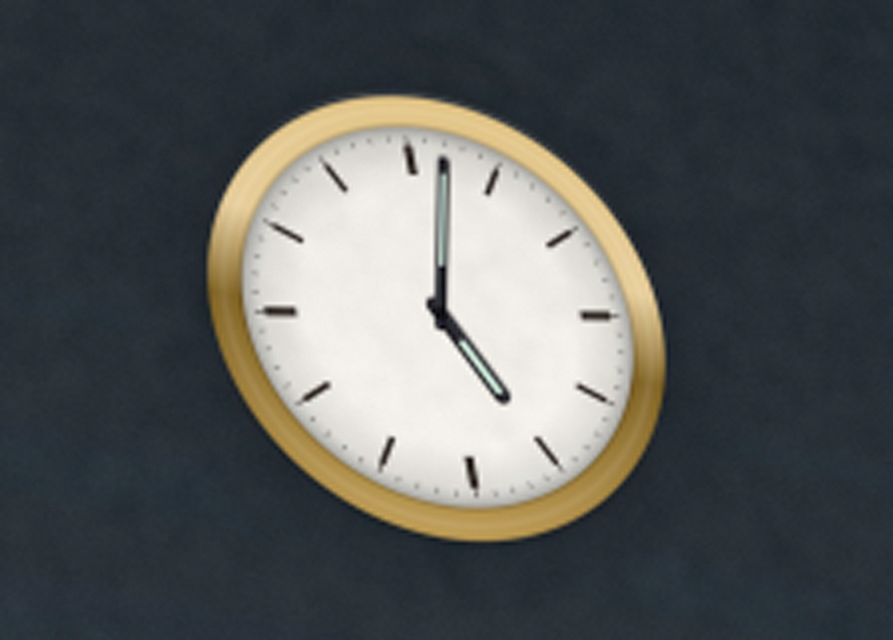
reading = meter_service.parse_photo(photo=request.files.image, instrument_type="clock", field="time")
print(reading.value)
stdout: 5:02
